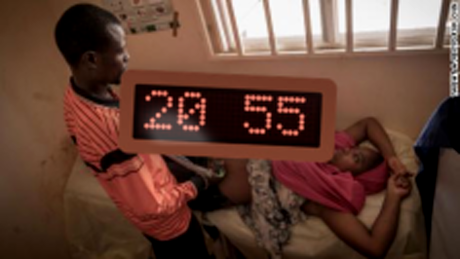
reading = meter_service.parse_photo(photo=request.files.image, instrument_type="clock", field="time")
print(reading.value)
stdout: 20:55
